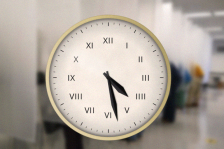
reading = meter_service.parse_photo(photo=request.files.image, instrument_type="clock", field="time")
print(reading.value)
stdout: 4:28
